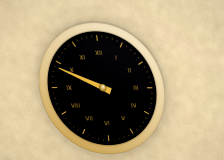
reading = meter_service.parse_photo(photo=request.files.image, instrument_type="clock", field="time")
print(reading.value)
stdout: 9:49
